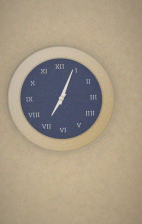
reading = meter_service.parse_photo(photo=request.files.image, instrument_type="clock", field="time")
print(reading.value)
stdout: 7:04
